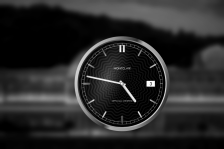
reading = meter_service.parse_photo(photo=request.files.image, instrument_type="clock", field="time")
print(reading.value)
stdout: 4:47
